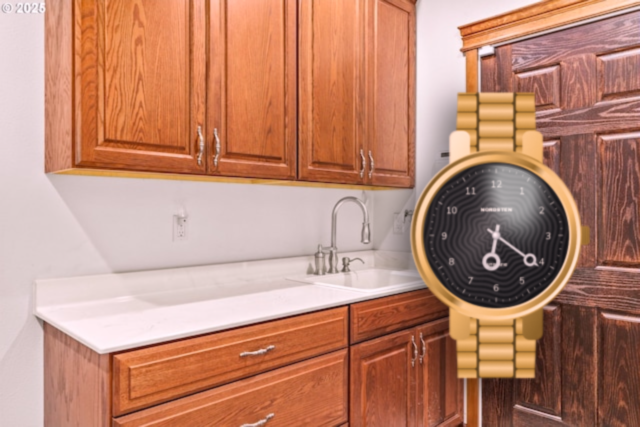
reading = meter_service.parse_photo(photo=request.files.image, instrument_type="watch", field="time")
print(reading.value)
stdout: 6:21
